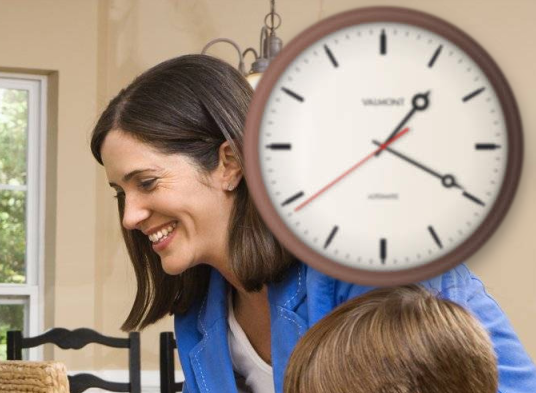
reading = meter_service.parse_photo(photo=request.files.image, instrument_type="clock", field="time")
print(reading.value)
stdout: 1:19:39
